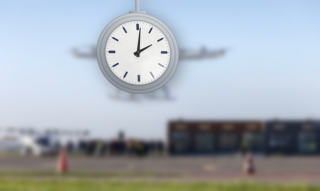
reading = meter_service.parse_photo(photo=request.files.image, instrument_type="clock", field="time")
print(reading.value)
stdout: 2:01
